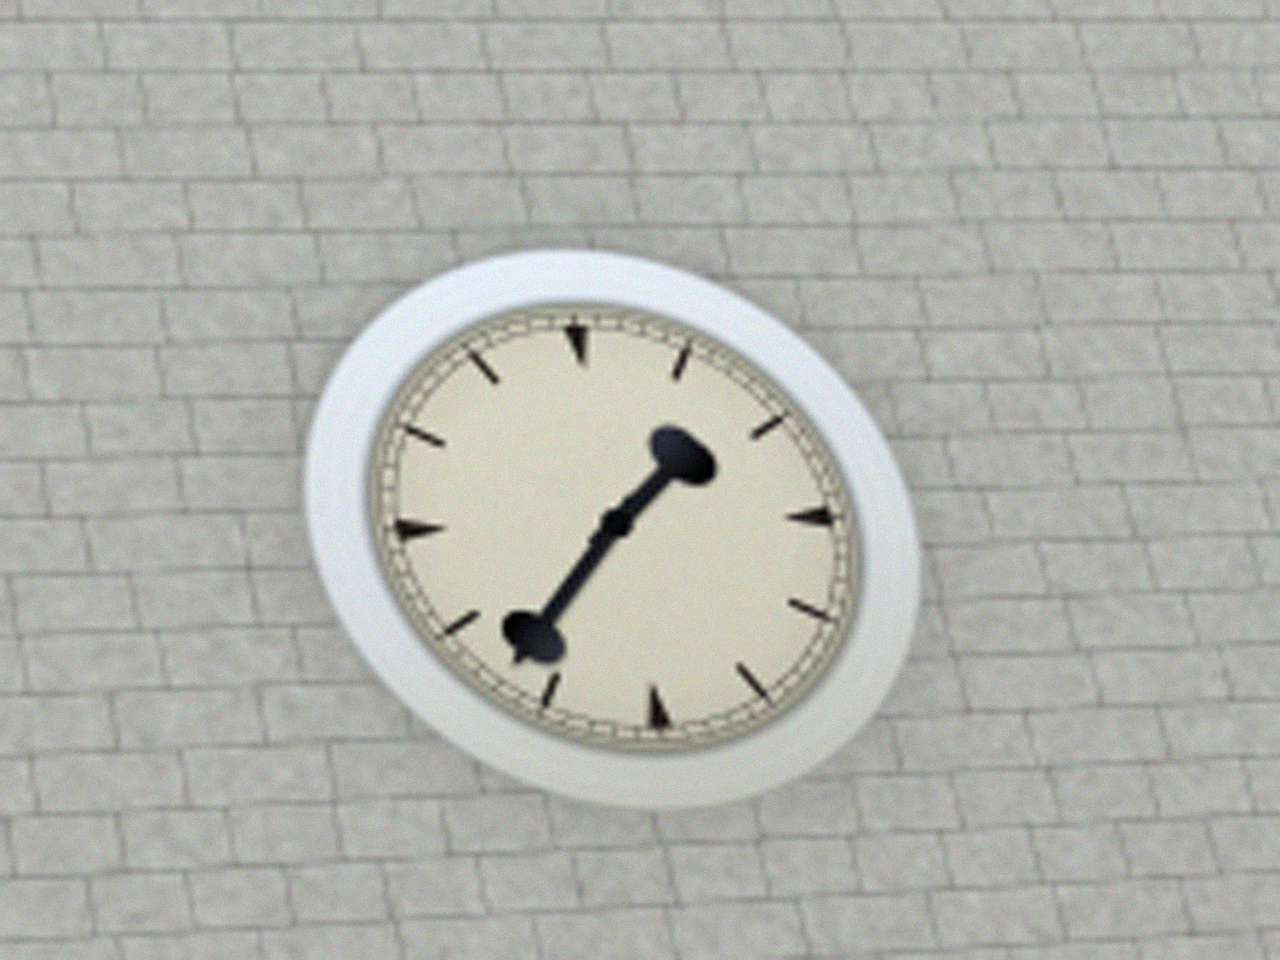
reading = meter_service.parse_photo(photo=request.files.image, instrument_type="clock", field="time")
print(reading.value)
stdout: 1:37
